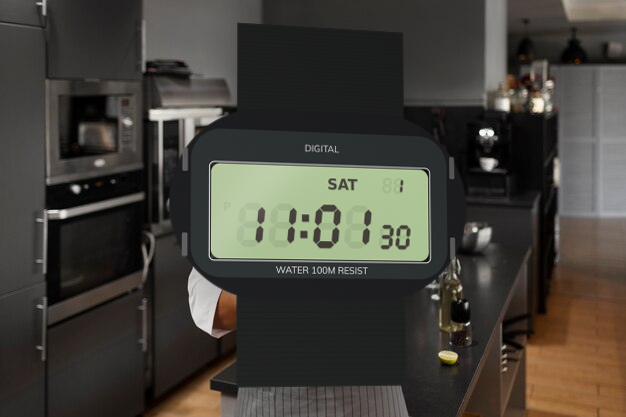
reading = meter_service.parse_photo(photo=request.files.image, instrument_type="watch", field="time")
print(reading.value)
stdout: 11:01:30
